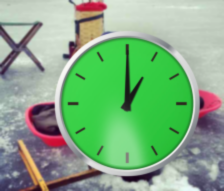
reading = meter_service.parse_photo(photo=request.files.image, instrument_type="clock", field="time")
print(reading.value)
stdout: 1:00
